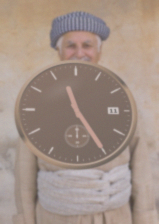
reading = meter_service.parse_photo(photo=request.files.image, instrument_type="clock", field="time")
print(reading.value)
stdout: 11:25
